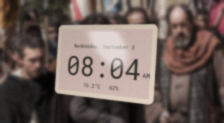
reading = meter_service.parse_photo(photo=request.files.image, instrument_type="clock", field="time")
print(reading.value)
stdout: 8:04
